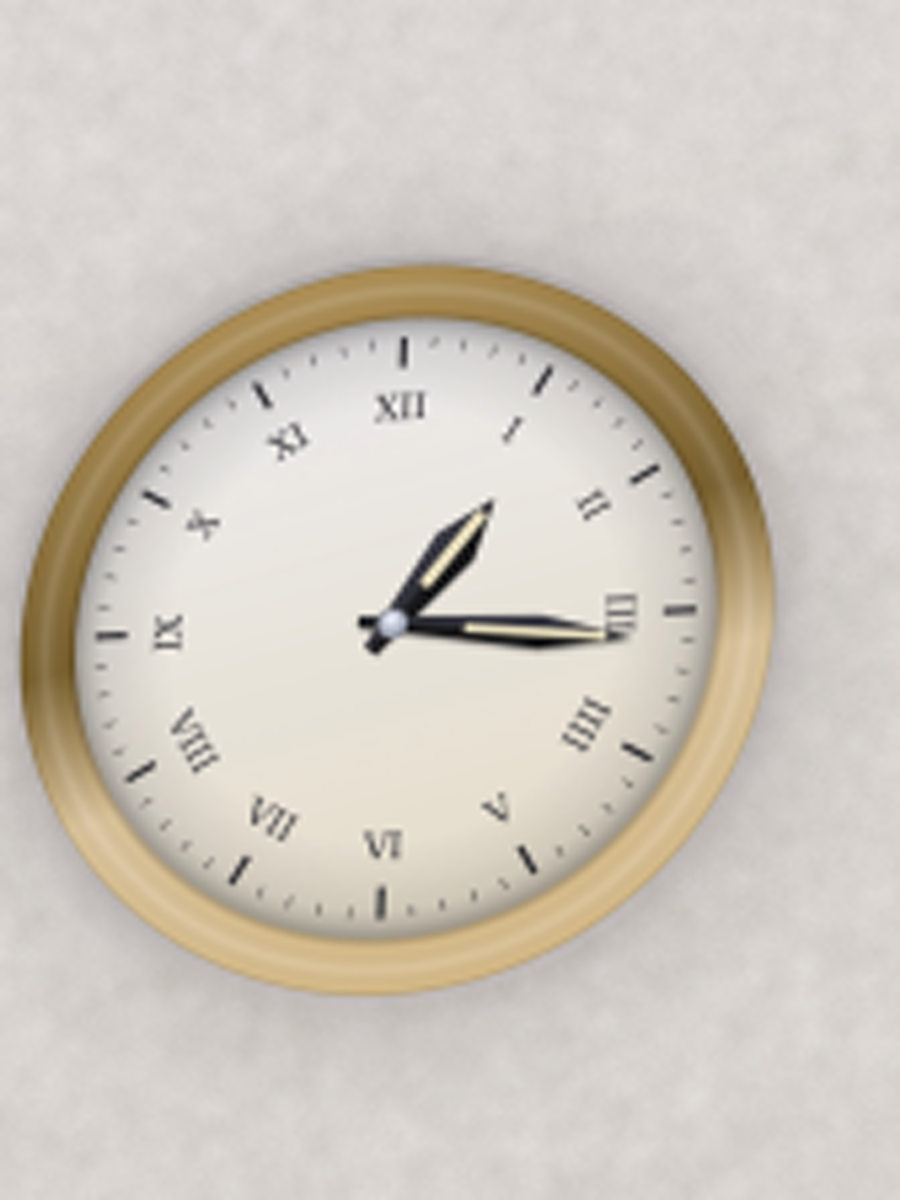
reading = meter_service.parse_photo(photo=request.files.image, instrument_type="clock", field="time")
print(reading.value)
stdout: 1:16
